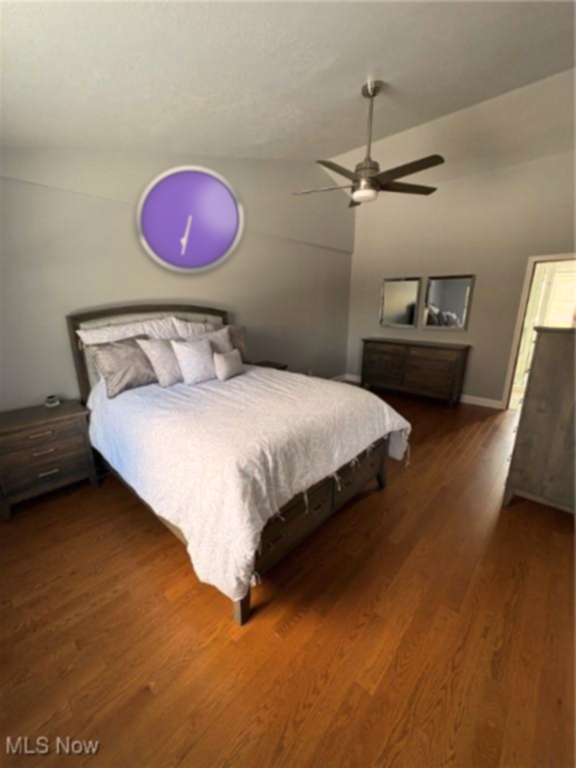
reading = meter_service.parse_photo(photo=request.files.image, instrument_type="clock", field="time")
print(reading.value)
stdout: 6:32
